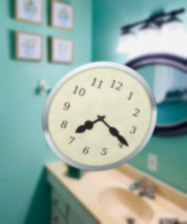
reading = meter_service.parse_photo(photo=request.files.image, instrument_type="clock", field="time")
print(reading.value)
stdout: 7:19
